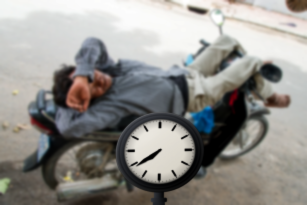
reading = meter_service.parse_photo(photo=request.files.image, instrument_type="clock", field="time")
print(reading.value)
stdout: 7:39
